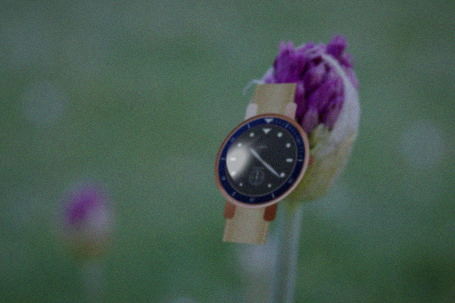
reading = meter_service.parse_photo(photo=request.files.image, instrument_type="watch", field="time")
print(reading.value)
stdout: 10:21
